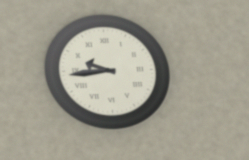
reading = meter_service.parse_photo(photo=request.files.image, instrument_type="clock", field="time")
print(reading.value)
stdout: 9:44
